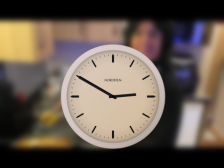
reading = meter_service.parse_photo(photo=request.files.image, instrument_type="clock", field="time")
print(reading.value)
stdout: 2:50
